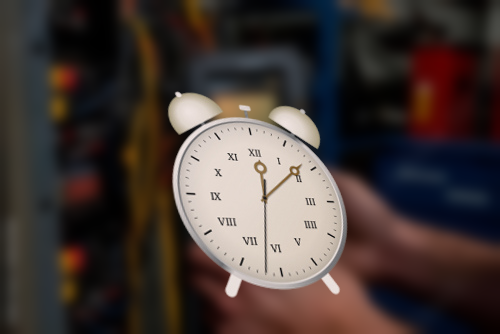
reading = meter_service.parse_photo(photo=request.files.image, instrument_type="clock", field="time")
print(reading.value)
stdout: 12:08:32
